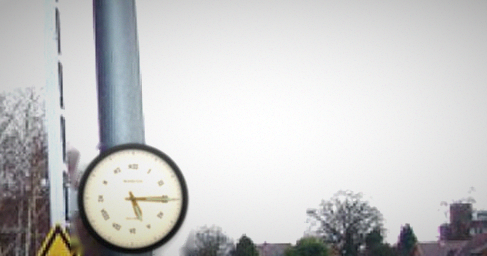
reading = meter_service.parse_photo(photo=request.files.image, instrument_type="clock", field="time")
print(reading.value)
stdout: 5:15
